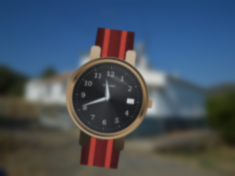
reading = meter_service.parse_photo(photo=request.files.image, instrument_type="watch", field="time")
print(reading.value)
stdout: 11:41
